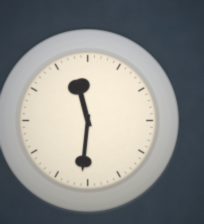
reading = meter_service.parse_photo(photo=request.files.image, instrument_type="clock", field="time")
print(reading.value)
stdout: 11:31
